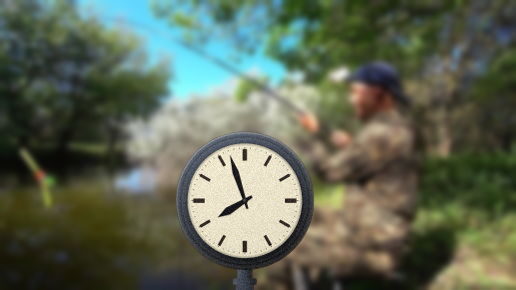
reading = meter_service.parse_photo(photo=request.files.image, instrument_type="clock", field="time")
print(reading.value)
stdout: 7:57
